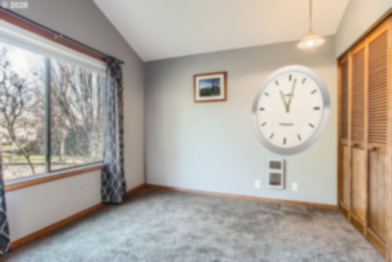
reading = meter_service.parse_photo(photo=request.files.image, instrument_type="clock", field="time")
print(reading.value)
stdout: 11:02
